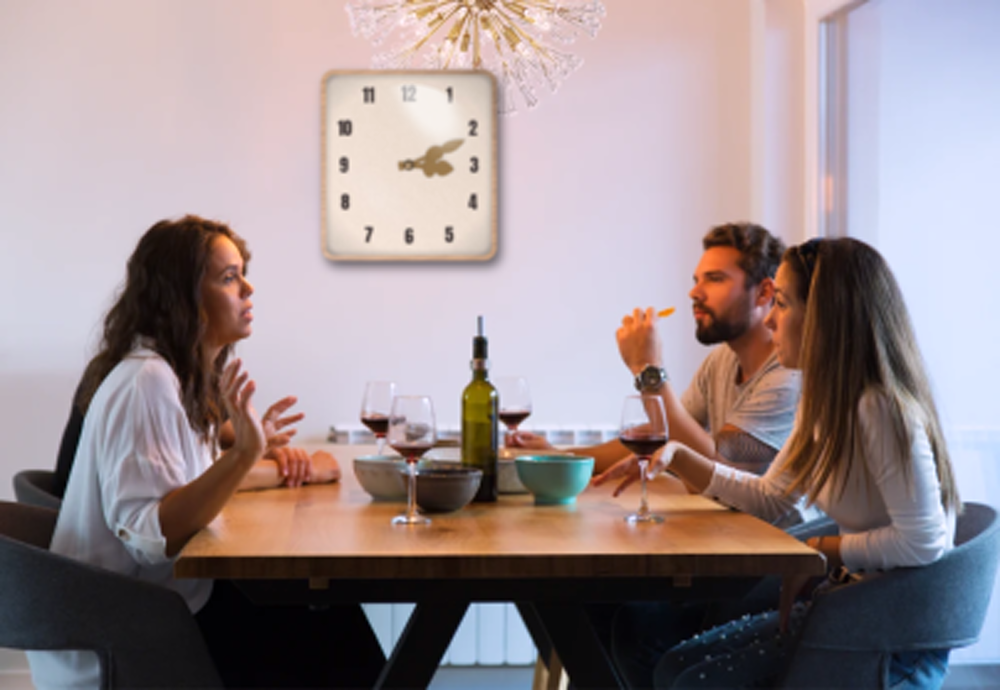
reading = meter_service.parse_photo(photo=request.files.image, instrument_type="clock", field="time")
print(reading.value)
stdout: 3:11
